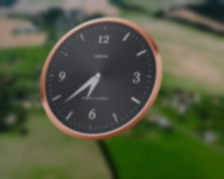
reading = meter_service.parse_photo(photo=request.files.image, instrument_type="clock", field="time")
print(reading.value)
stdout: 6:38
